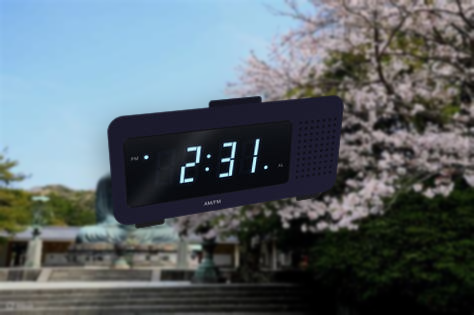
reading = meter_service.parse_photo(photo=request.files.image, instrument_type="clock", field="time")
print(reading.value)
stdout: 2:31
